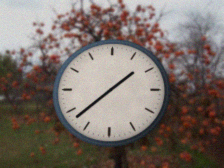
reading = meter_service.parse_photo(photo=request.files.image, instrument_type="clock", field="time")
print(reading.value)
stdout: 1:38
